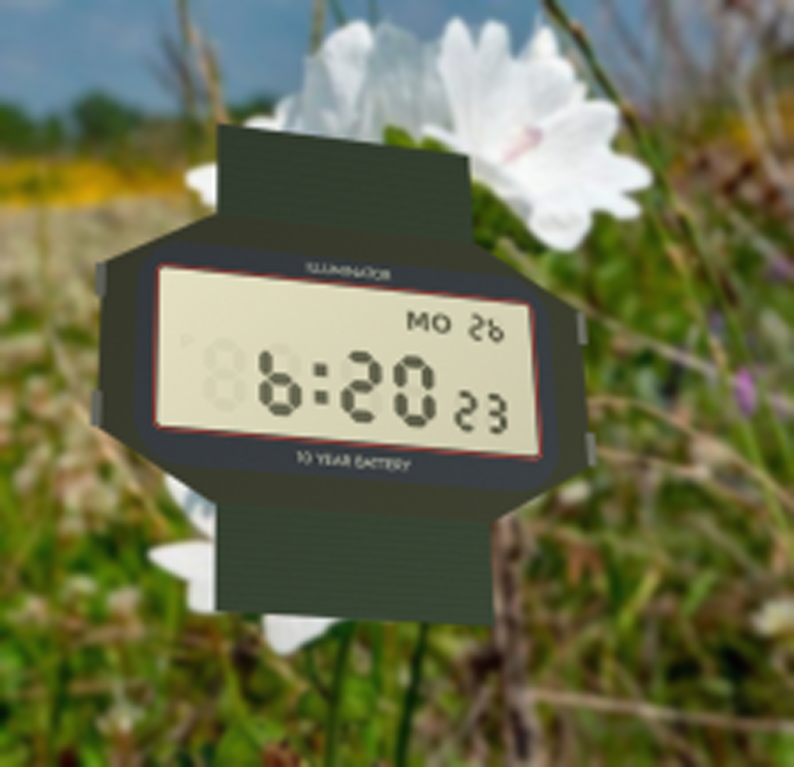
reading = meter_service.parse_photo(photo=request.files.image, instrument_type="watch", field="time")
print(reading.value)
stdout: 6:20:23
